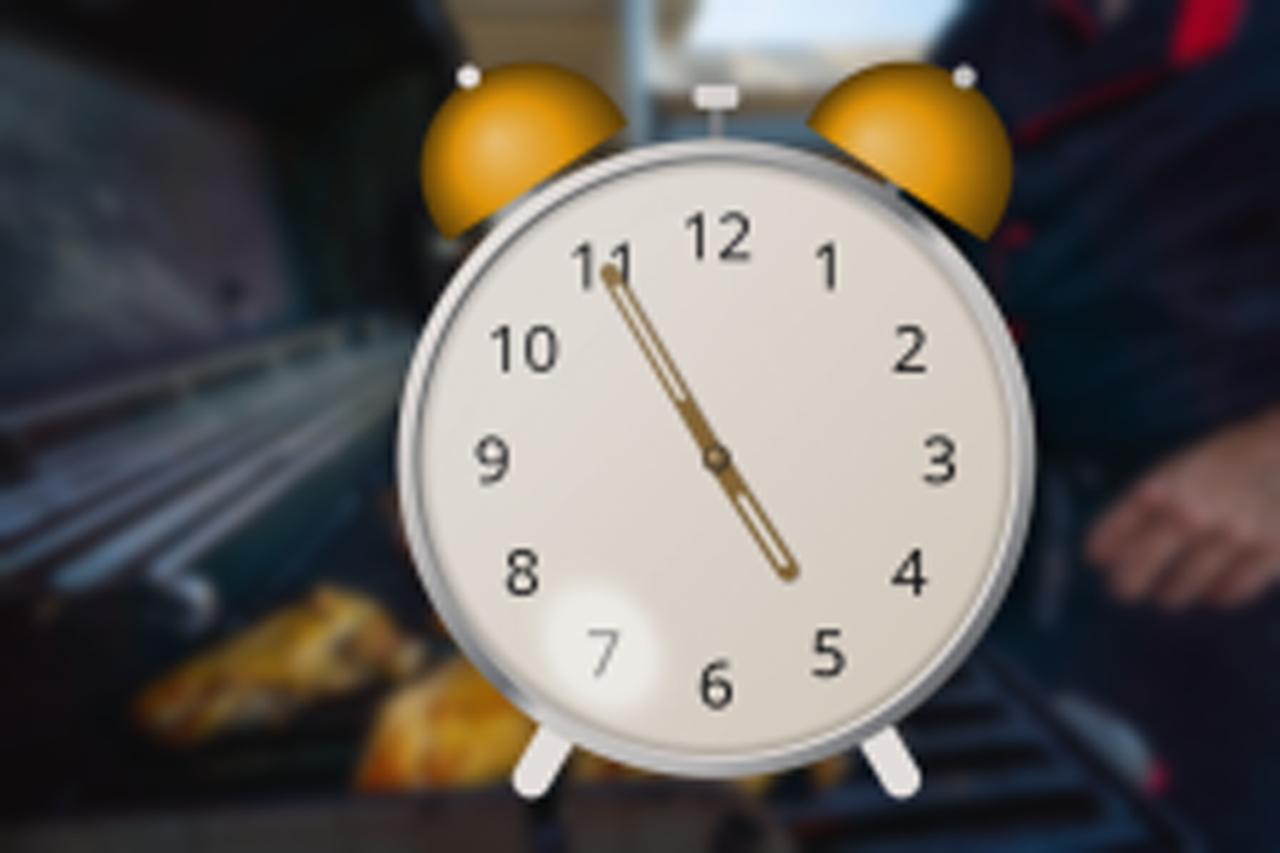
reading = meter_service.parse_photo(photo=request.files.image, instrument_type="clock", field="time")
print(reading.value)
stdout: 4:55
